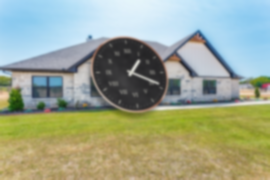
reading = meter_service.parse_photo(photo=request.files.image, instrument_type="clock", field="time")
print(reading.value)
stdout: 1:19
